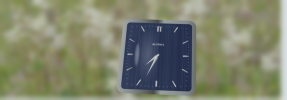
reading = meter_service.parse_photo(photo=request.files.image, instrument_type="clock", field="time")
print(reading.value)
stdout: 7:34
